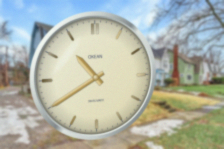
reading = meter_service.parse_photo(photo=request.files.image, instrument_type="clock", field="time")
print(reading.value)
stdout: 10:40
